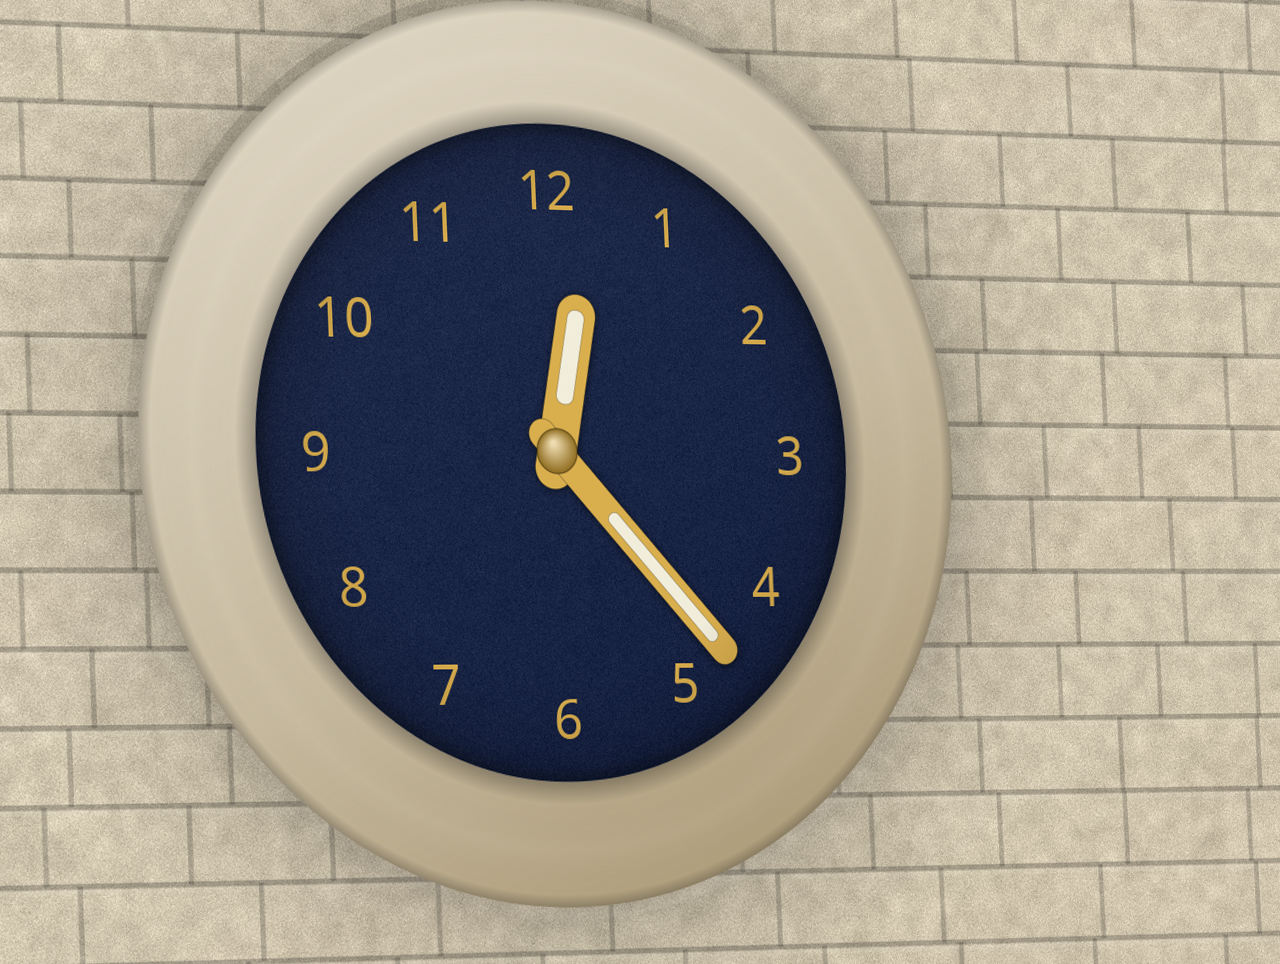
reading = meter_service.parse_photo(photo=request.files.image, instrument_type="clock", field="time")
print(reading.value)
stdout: 12:23
